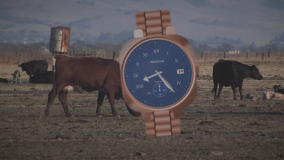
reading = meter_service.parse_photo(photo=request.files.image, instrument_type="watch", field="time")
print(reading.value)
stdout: 8:24
